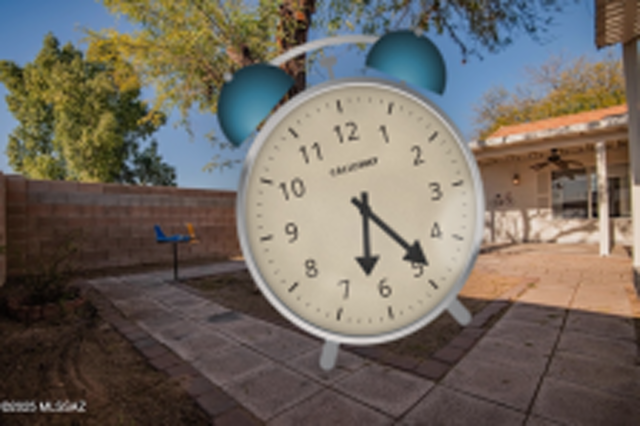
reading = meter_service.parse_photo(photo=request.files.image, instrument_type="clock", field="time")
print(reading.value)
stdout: 6:24
